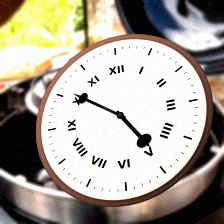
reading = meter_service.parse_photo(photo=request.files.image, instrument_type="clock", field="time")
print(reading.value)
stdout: 4:51
